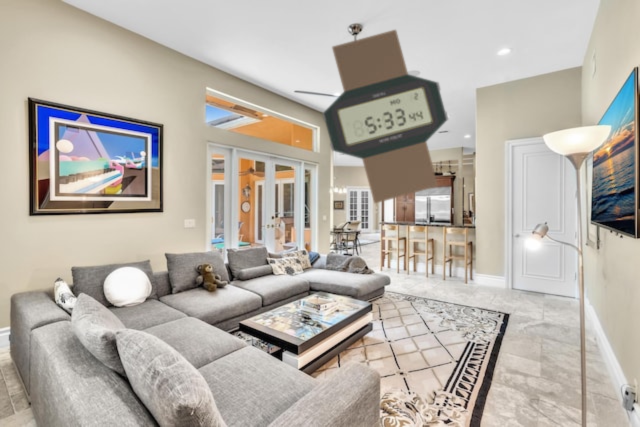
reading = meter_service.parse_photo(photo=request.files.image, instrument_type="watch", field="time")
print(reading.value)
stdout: 5:33:44
